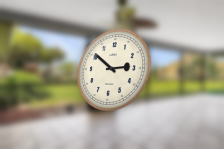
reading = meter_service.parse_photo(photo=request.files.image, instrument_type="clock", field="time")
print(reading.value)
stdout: 2:51
